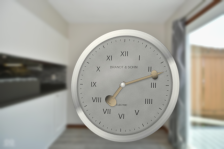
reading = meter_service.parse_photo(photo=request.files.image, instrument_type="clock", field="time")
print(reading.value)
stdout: 7:12
